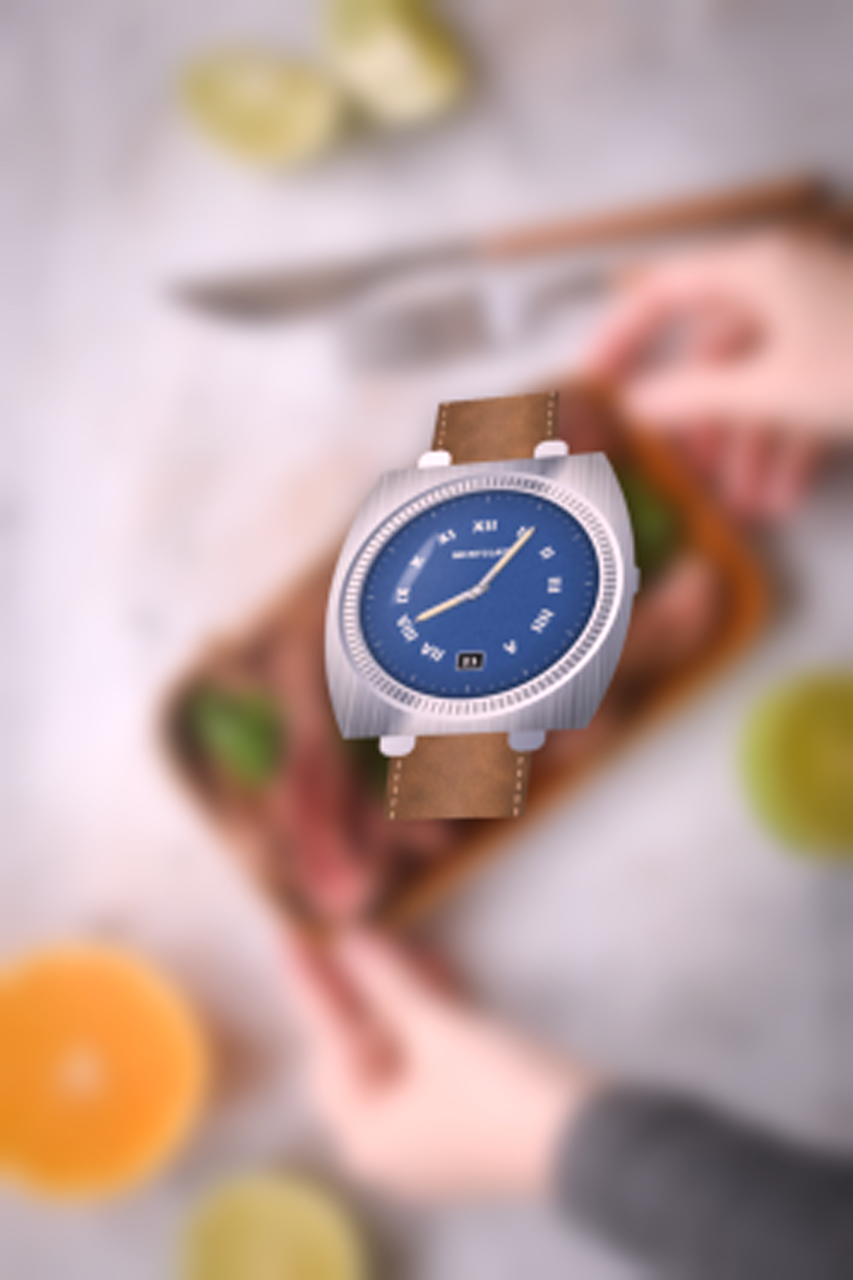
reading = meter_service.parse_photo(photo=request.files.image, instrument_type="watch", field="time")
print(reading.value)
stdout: 8:06
